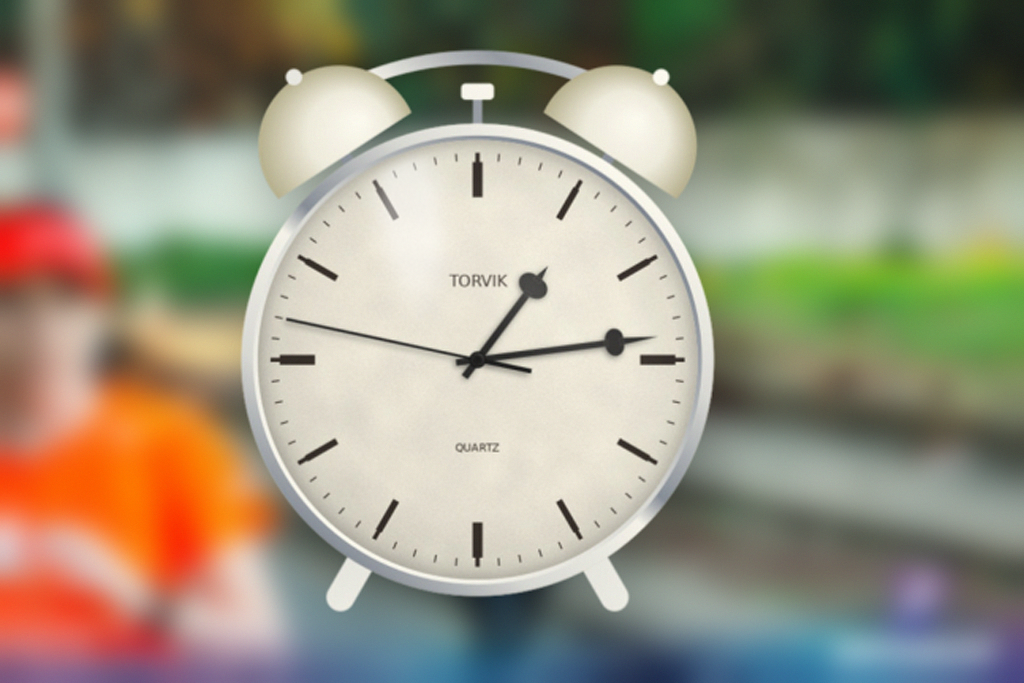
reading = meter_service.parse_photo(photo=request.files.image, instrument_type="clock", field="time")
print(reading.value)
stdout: 1:13:47
